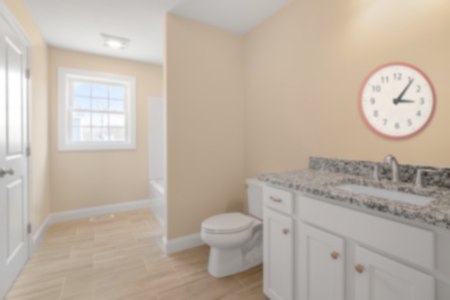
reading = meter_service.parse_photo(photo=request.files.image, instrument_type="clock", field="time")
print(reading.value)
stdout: 3:06
